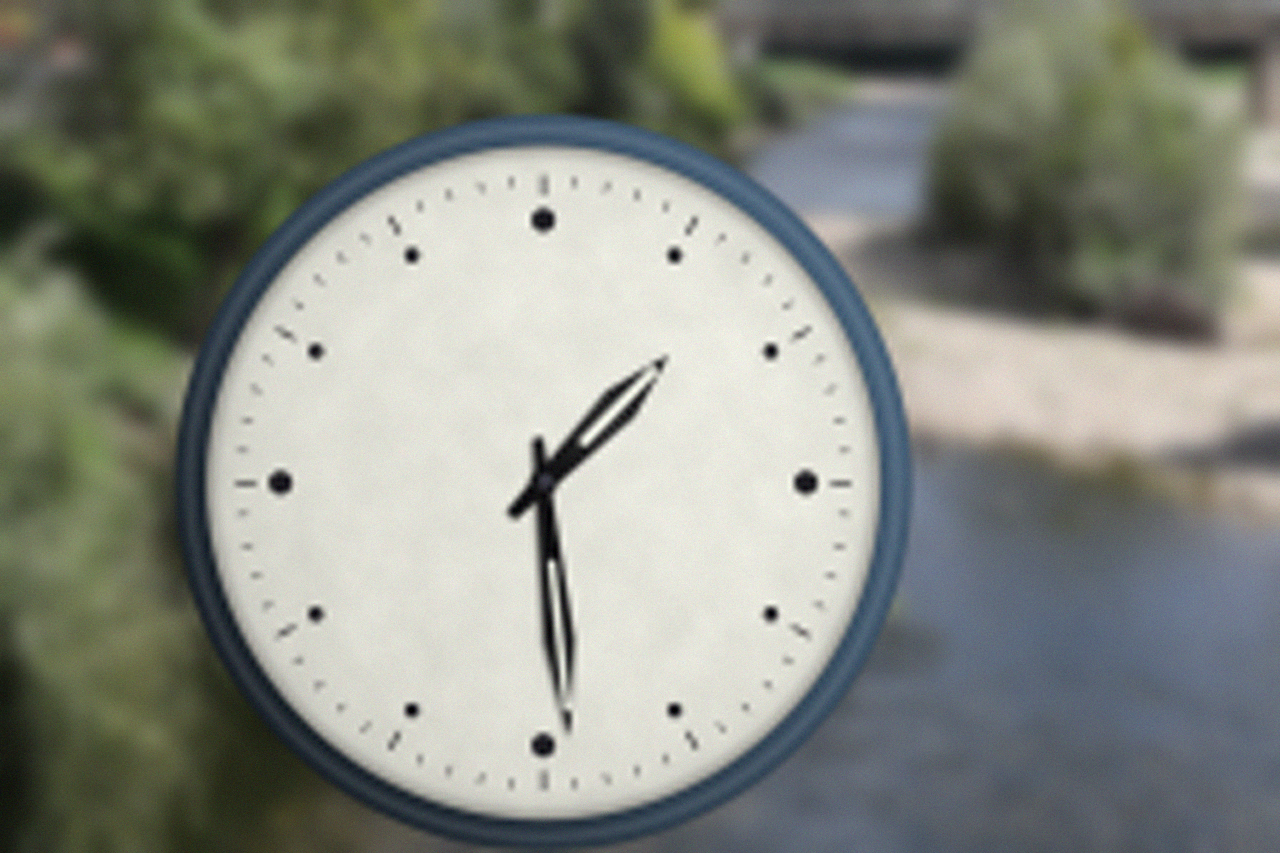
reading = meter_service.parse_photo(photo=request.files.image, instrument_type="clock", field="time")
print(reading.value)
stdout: 1:29
